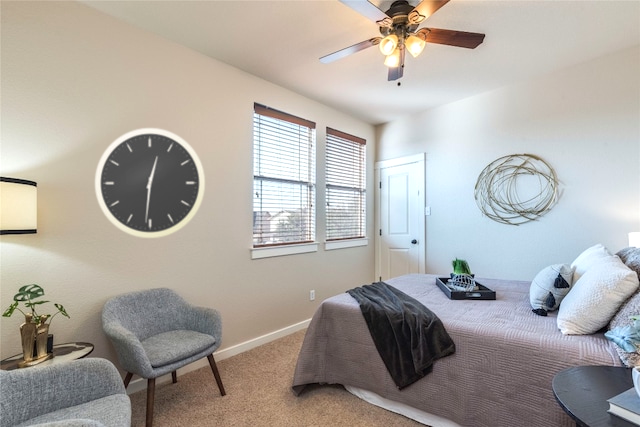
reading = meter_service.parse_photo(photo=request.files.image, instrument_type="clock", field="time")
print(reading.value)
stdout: 12:31
